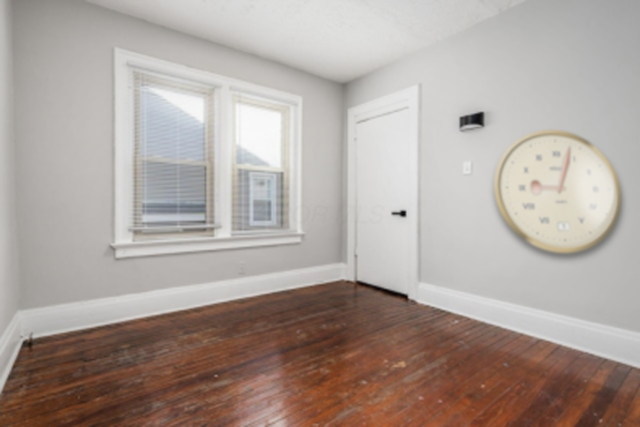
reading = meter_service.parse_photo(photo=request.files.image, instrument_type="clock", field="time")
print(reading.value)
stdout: 9:03
